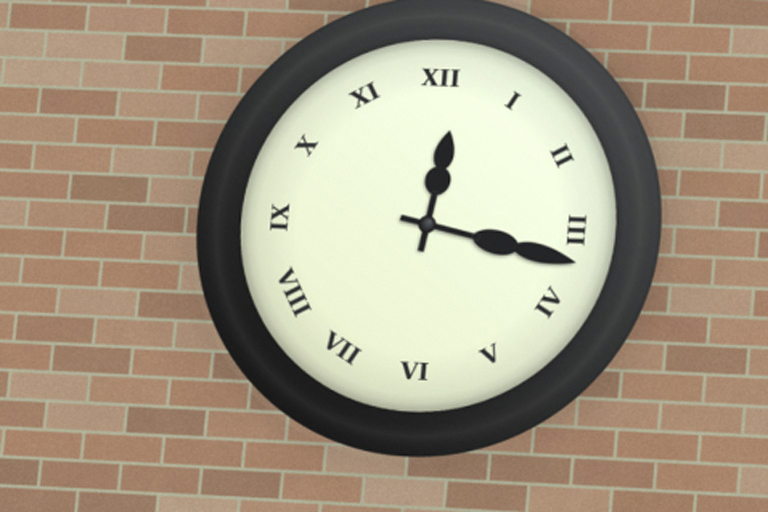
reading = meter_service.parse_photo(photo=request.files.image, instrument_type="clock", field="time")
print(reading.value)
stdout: 12:17
